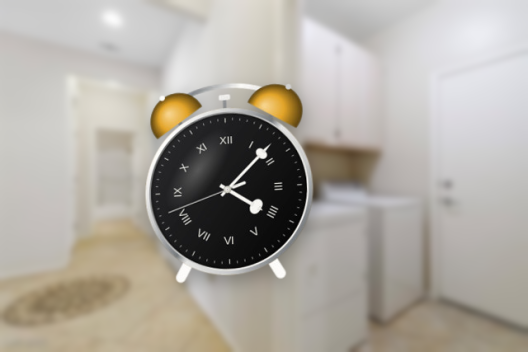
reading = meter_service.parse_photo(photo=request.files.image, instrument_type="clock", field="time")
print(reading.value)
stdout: 4:07:42
